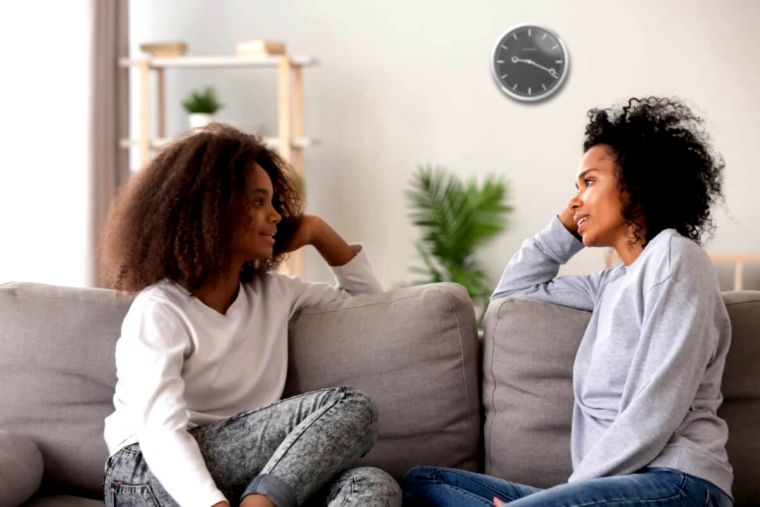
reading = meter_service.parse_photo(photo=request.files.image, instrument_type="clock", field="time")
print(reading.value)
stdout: 9:19
